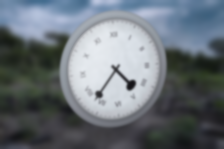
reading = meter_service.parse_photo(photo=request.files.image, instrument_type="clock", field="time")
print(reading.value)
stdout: 4:37
